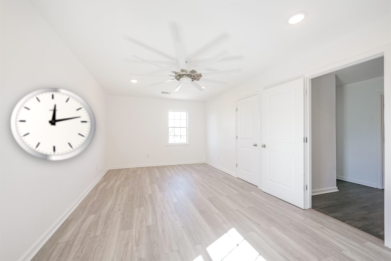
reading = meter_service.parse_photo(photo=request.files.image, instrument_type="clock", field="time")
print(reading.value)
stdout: 12:13
